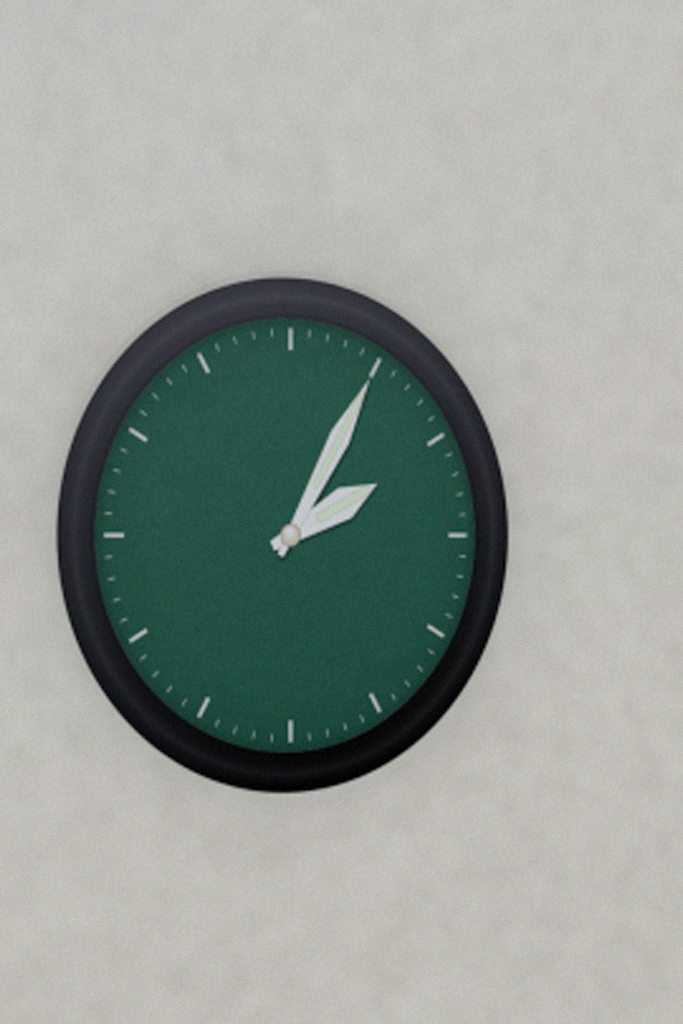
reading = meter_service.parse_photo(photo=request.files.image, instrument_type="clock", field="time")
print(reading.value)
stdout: 2:05
